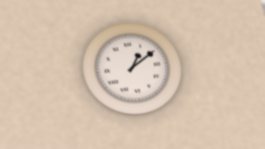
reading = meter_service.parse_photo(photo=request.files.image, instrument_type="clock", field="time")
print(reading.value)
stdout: 1:10
